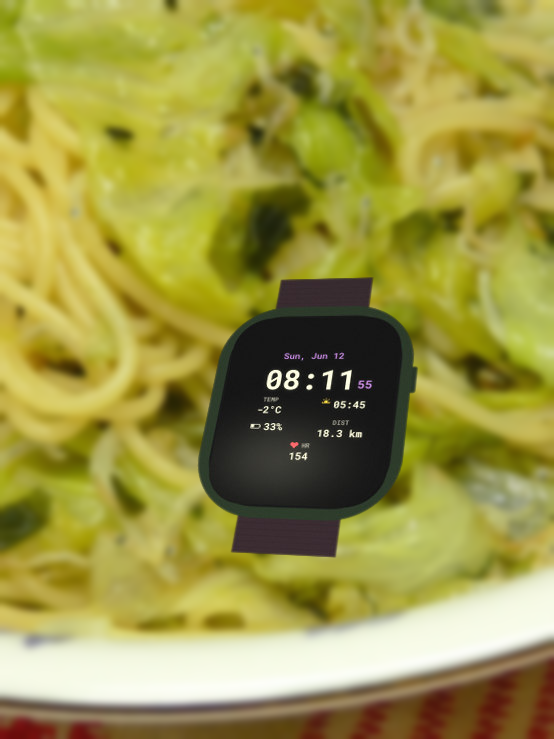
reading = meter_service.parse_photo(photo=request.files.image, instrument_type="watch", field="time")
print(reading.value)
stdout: 8:11:55
